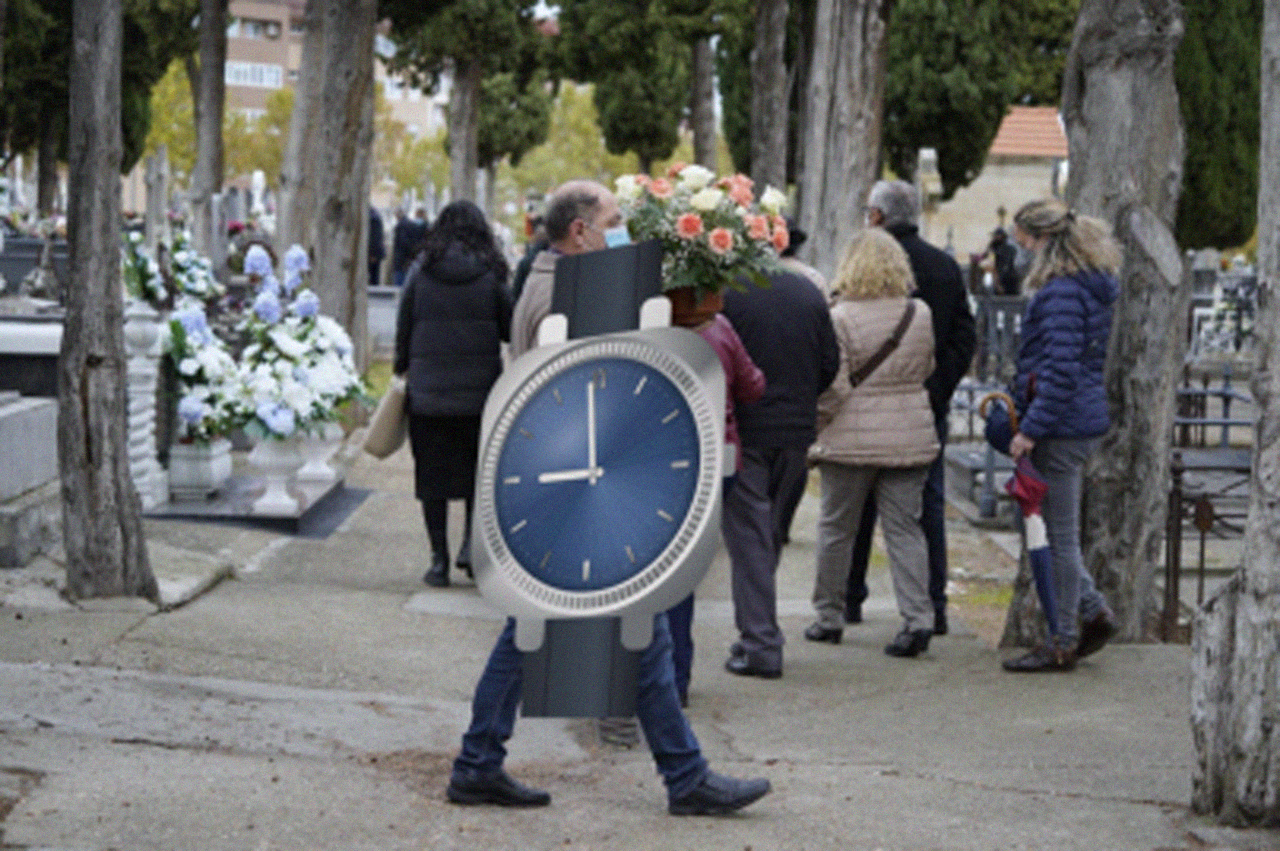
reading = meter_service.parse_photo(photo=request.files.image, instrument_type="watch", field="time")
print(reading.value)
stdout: 8:59
